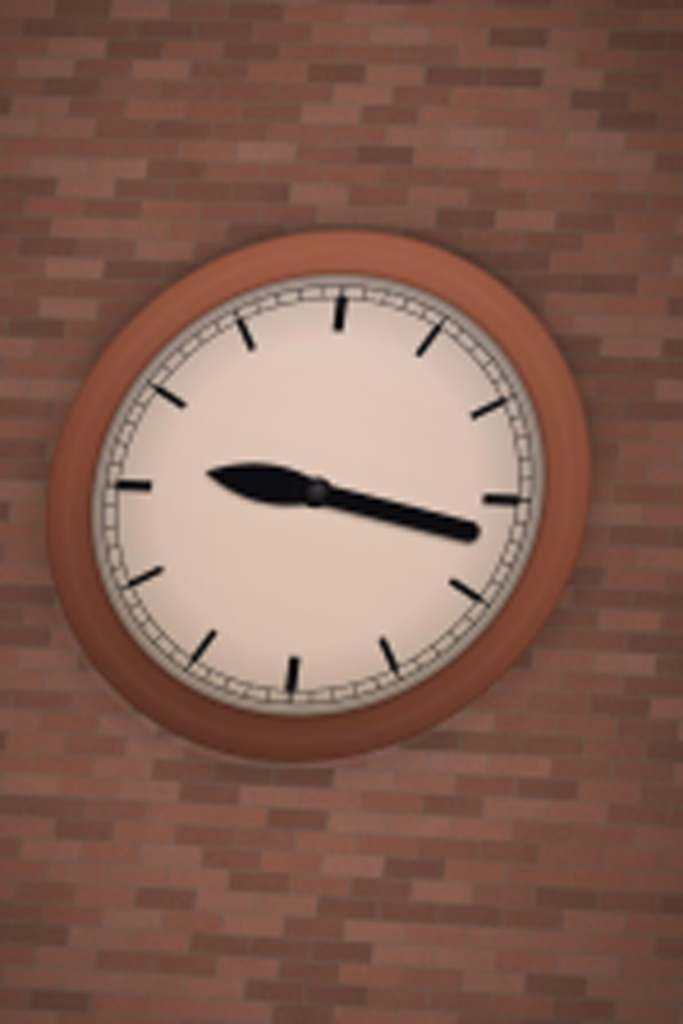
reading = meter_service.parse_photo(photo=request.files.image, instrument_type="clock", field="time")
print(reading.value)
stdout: 9:17
